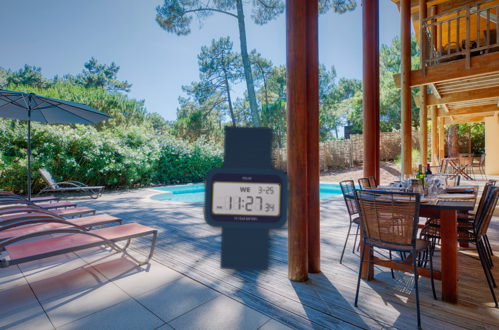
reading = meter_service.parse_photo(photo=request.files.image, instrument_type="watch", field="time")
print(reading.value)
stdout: 11:27
